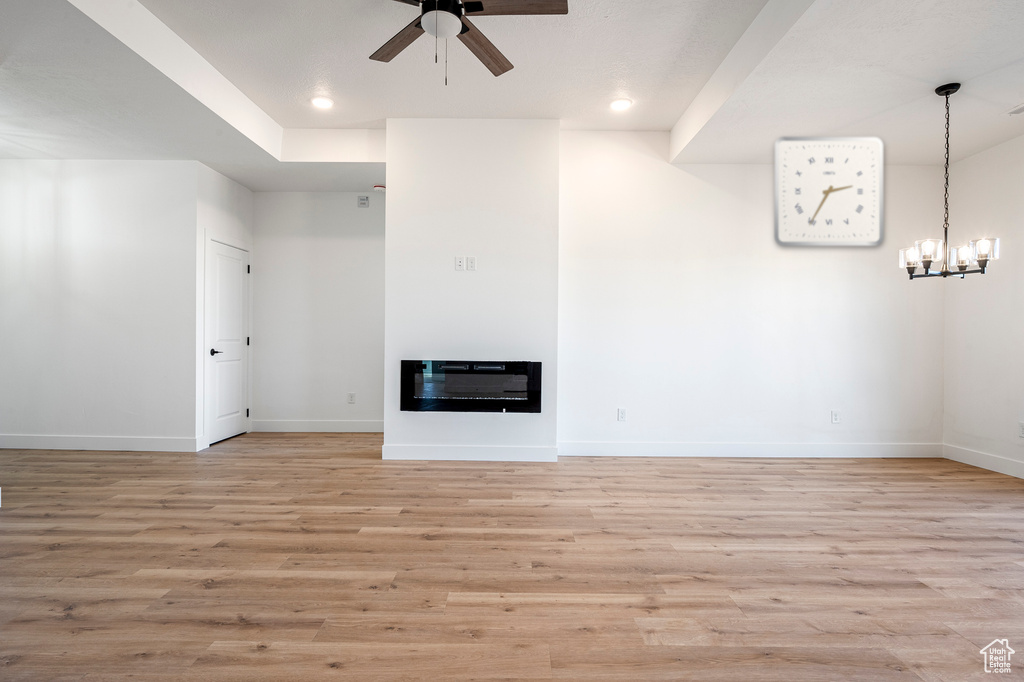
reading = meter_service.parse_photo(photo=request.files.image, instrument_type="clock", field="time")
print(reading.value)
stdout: 2:35
